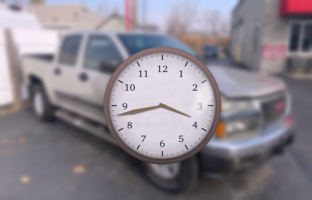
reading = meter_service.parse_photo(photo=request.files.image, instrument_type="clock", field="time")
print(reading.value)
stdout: 3:43
